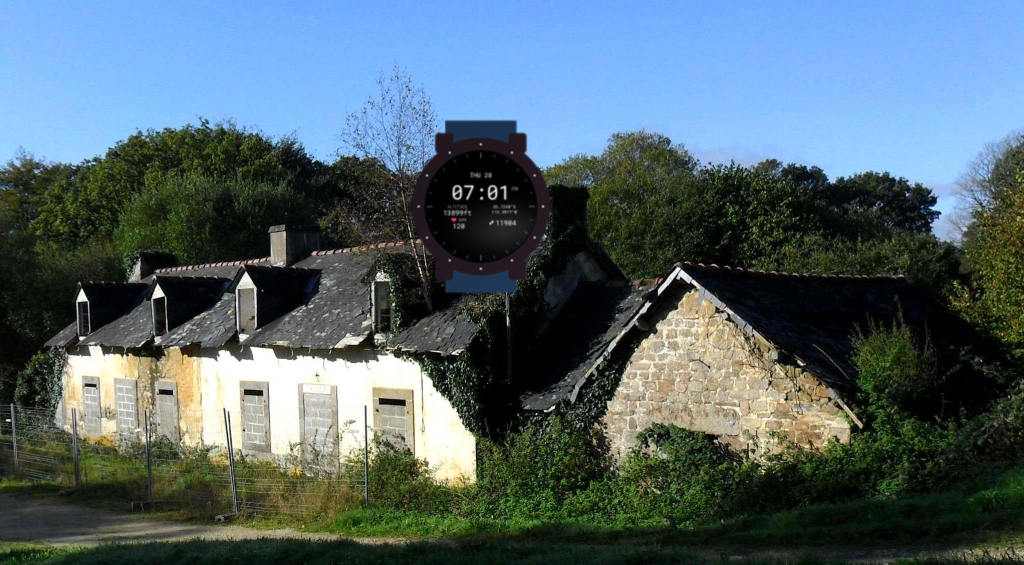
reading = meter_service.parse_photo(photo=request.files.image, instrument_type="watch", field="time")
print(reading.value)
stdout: 7:01
